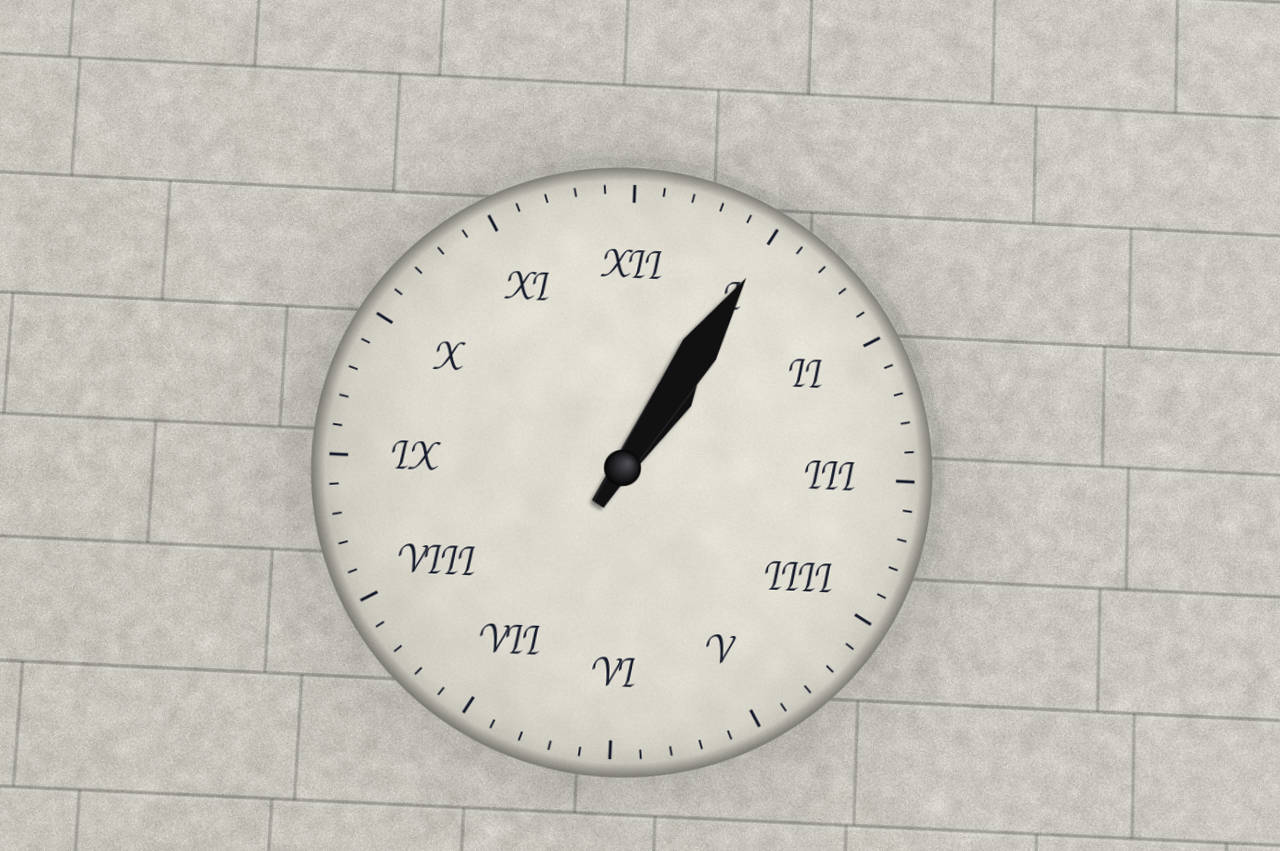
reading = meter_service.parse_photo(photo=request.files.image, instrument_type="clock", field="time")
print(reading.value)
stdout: 1:05
